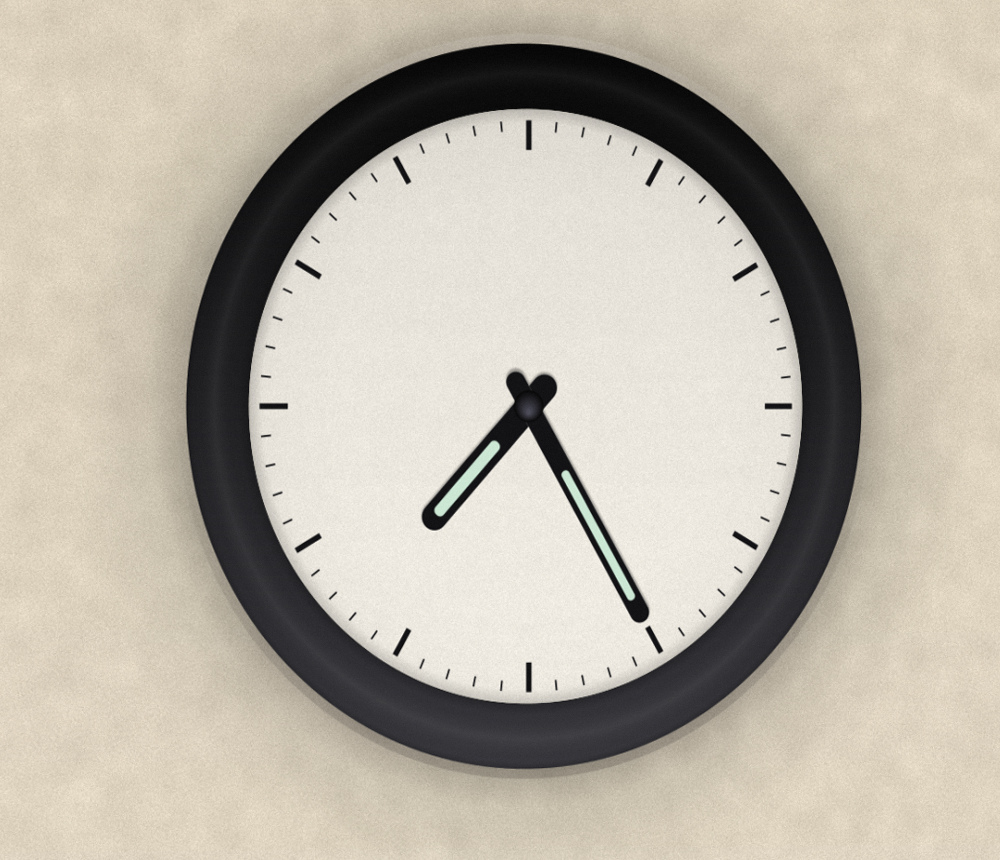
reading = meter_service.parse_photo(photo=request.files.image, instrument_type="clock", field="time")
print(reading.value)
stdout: 7:25
